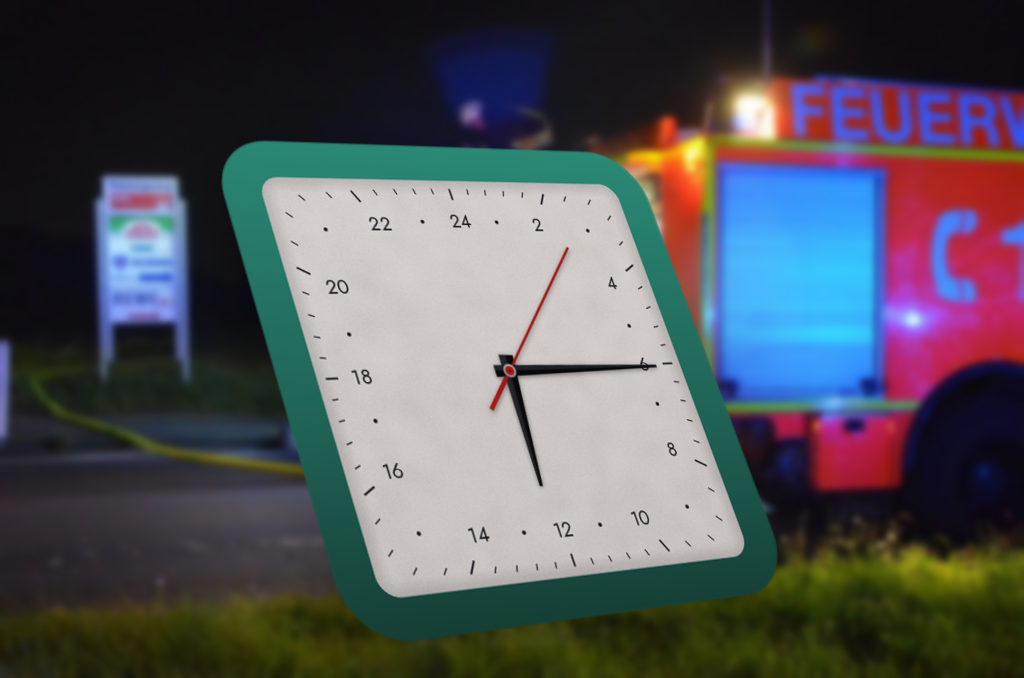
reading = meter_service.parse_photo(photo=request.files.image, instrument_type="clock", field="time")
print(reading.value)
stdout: 12:15:07
